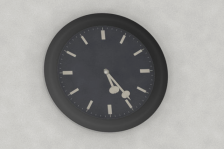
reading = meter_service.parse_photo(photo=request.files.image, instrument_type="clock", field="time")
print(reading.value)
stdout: 5:24
